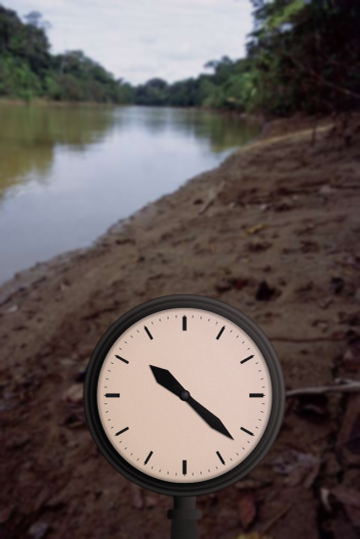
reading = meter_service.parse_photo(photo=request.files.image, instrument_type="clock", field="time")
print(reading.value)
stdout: 10:22
